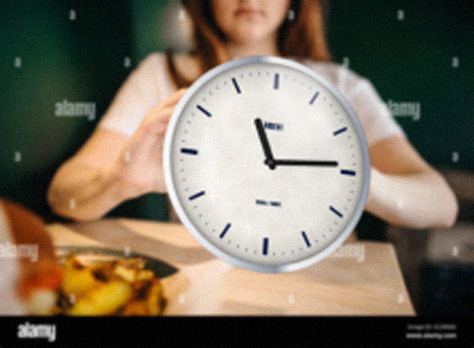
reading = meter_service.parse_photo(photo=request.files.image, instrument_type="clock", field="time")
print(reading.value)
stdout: 11:14
